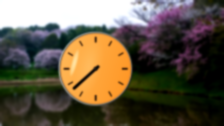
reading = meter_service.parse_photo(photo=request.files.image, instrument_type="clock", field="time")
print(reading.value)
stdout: 7:38
